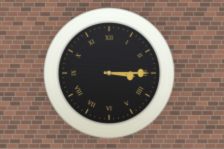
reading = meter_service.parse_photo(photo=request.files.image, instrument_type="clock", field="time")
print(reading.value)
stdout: 3:15
